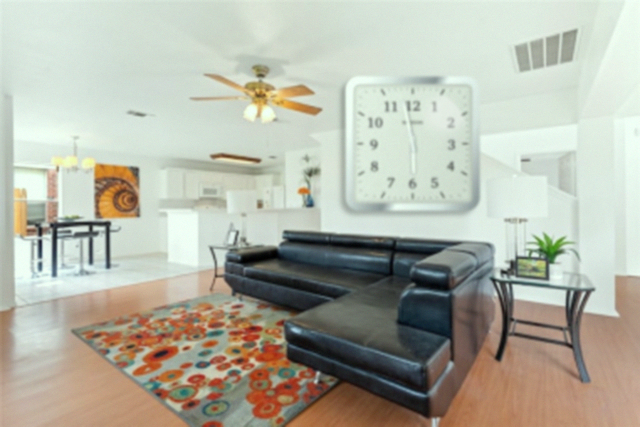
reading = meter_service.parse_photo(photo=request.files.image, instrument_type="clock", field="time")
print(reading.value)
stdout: 5:58
